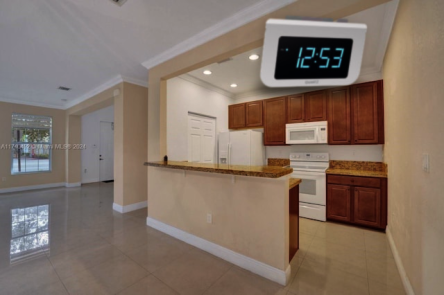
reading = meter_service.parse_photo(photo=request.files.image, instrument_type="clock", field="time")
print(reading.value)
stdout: 12:53
